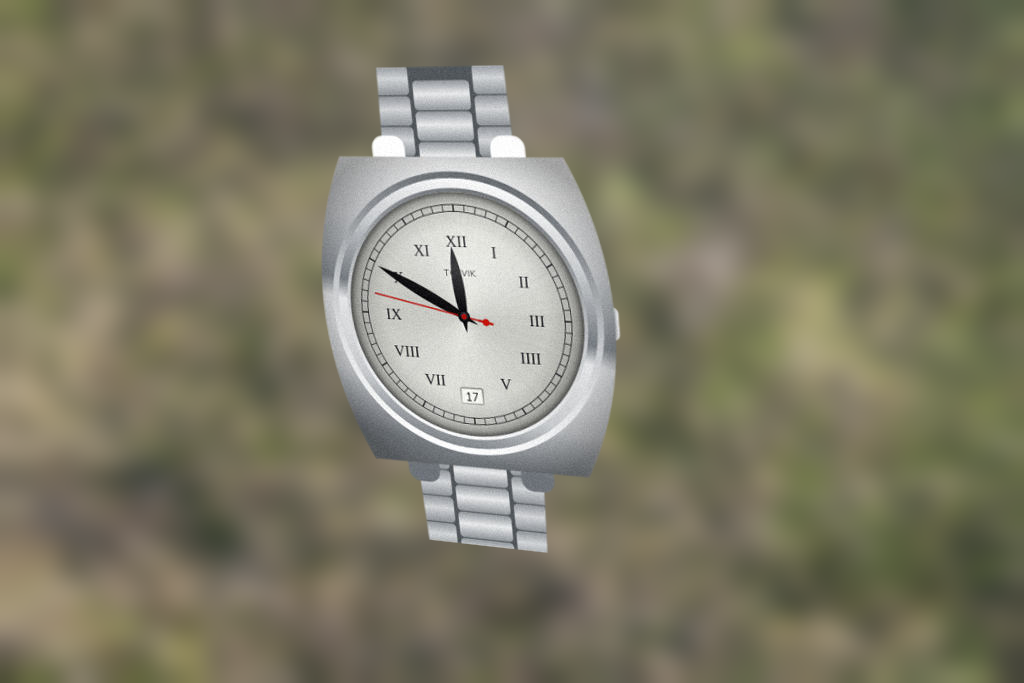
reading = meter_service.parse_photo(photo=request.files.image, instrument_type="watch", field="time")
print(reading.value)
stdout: 11:49:47
